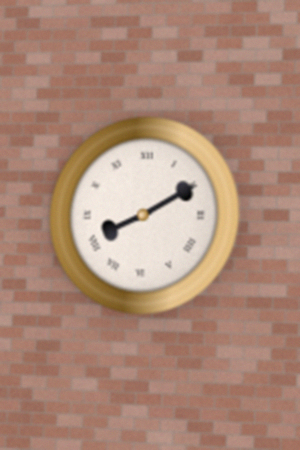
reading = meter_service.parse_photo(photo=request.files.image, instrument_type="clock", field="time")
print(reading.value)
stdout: 8:10
